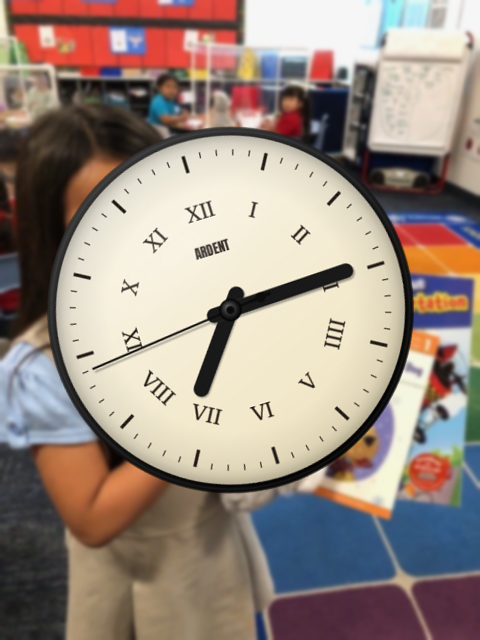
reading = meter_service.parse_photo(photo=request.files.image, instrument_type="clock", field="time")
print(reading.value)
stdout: 7:14:44
